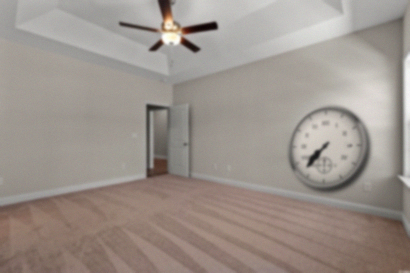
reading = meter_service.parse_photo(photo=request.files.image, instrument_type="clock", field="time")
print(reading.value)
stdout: 7:37
